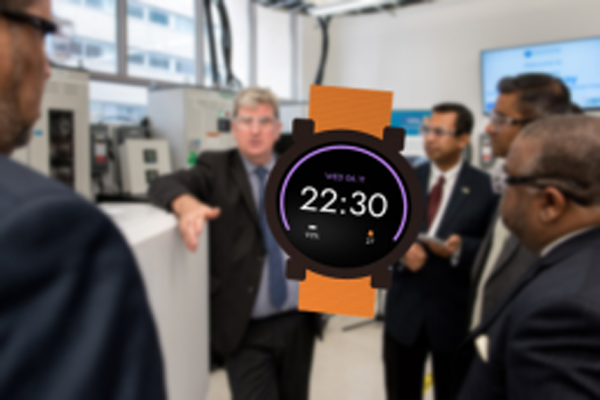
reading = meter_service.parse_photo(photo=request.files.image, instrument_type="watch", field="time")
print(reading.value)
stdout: 22:30
